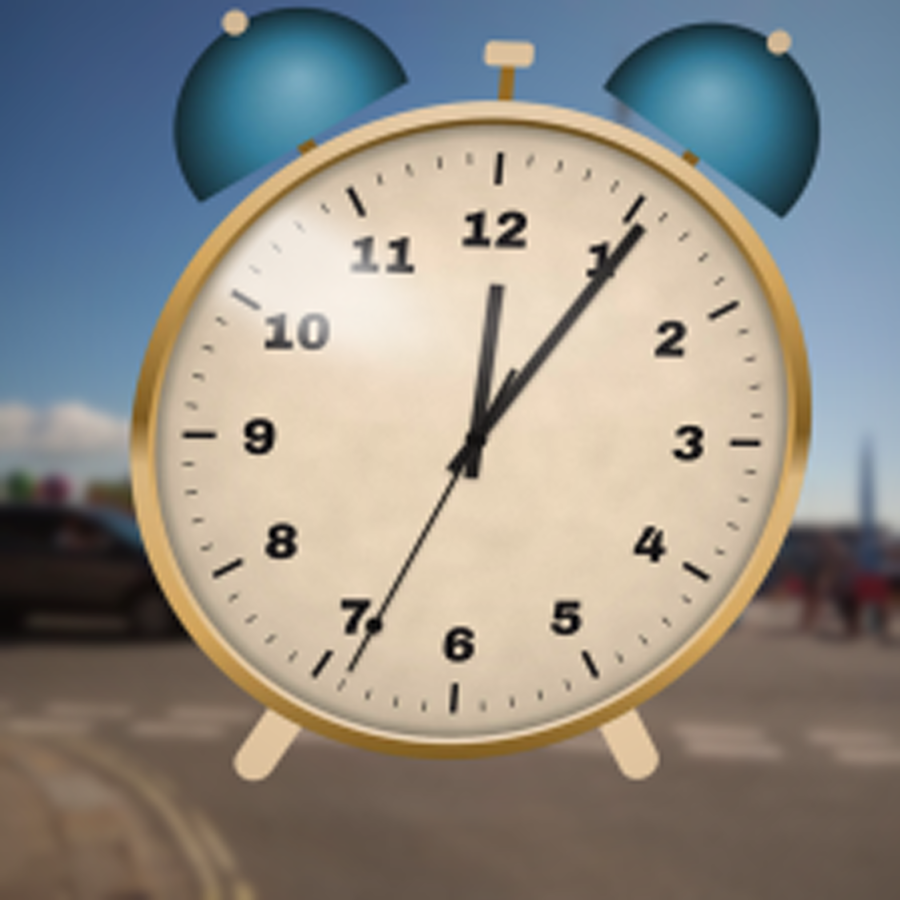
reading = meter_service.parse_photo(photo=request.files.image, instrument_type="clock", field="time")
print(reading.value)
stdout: 12:05:34
